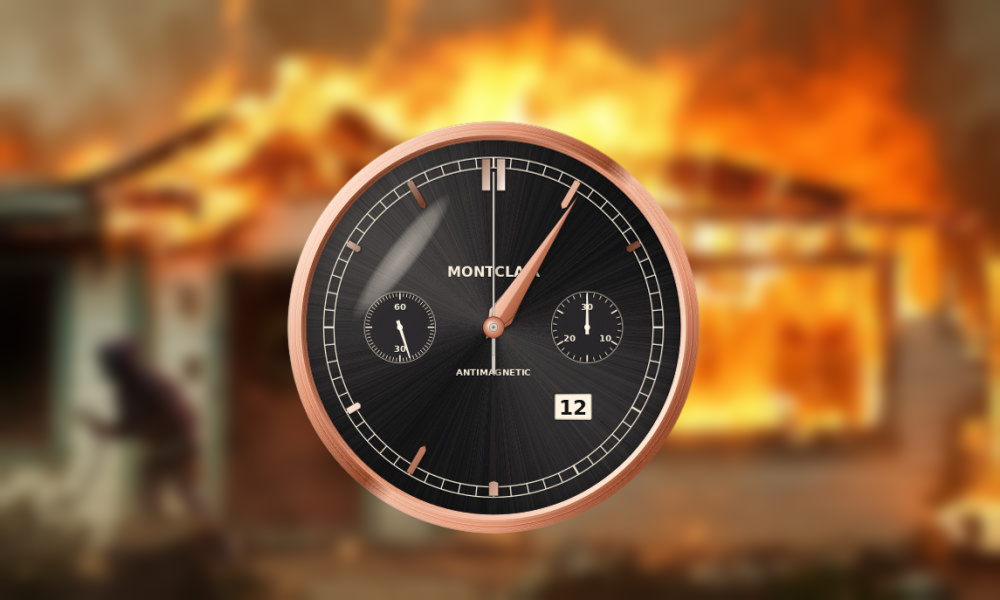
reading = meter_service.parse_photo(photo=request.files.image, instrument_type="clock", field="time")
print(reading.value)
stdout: 1:05:27
